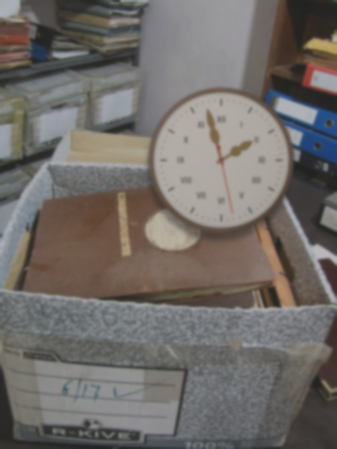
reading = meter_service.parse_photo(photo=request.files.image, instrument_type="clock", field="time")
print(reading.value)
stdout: 1:57:28
